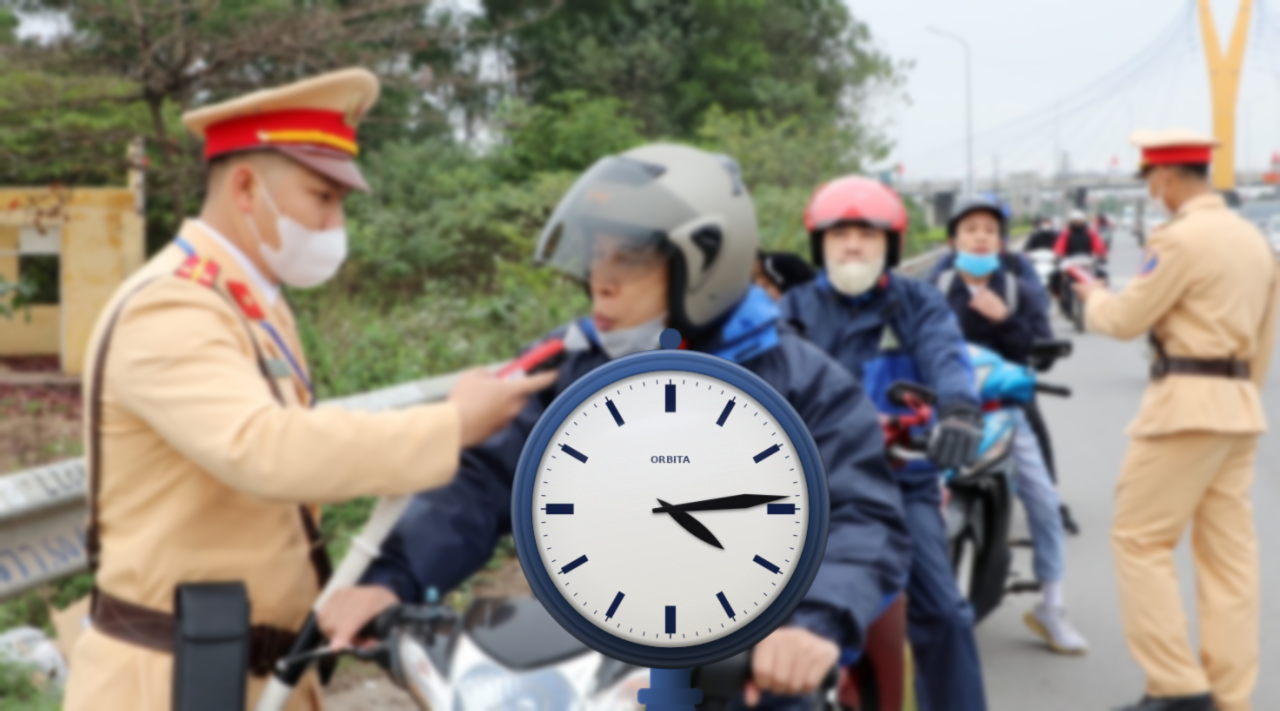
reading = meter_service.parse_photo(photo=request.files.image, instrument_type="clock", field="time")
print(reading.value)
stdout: 4:14
